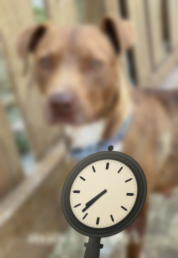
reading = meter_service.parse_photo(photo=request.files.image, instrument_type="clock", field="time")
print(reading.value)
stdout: 7:37
